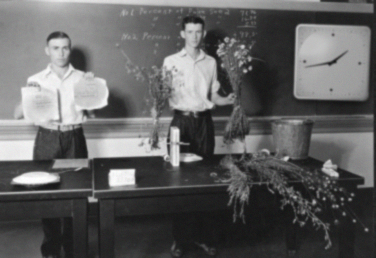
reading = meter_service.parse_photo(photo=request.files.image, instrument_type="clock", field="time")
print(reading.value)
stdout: 1:43
